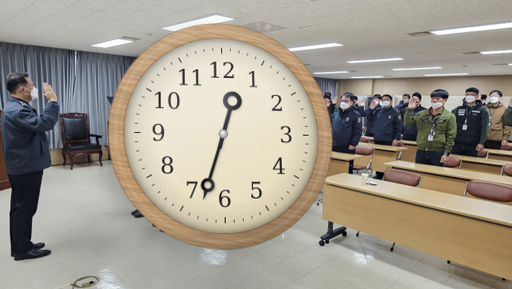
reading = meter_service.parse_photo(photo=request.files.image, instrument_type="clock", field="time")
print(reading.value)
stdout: 12:33
